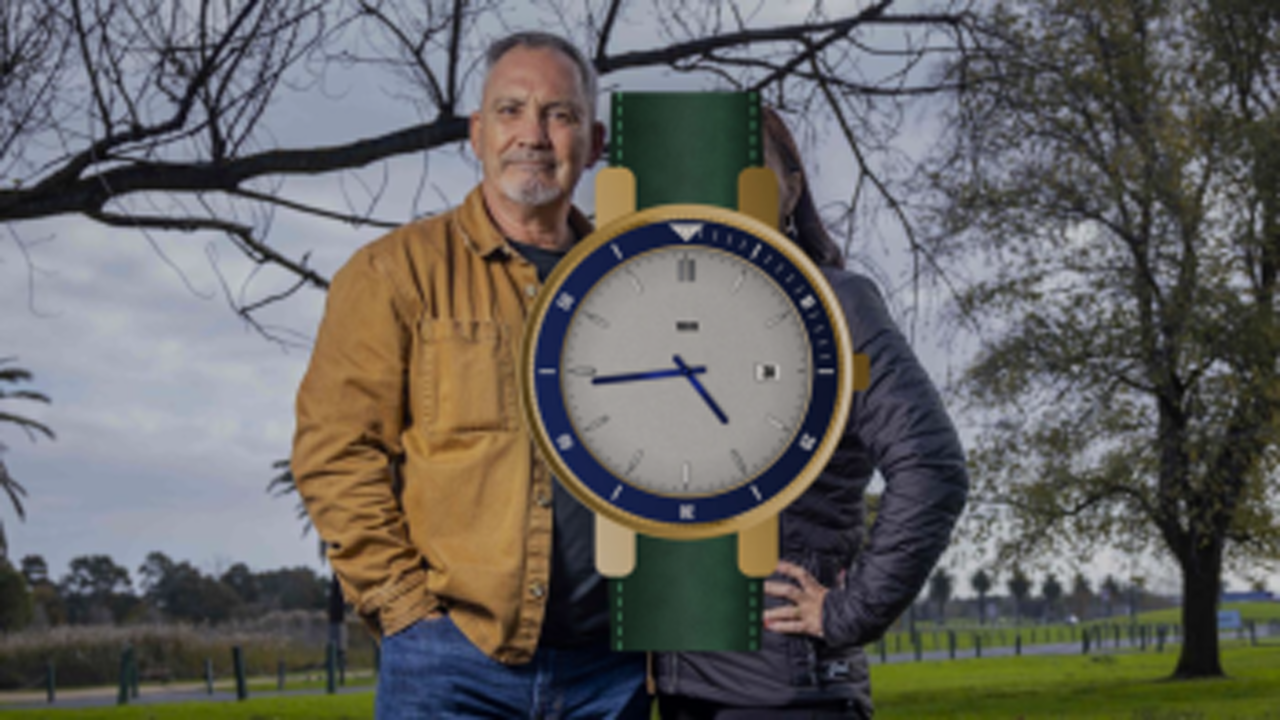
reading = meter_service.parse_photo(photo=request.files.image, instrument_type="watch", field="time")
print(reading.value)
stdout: 4:44
